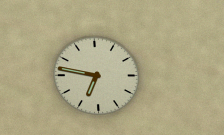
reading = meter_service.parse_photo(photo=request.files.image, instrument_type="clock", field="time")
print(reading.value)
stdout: 6:47
